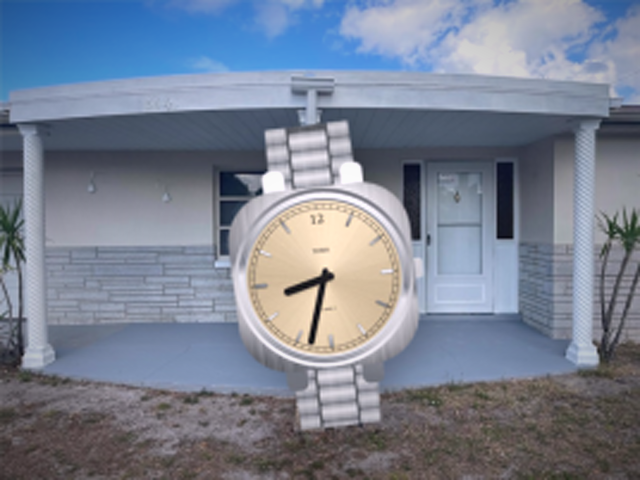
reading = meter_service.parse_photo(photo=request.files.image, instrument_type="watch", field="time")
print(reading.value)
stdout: 8:33
